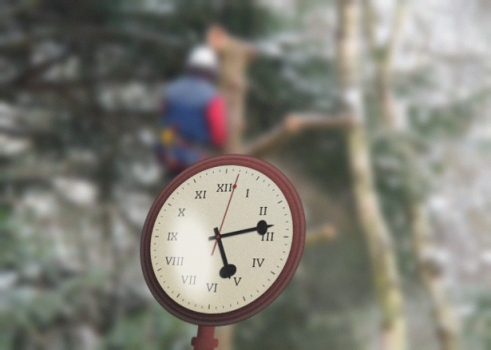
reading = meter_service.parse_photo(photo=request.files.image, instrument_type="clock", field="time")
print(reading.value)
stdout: 5:13:02
